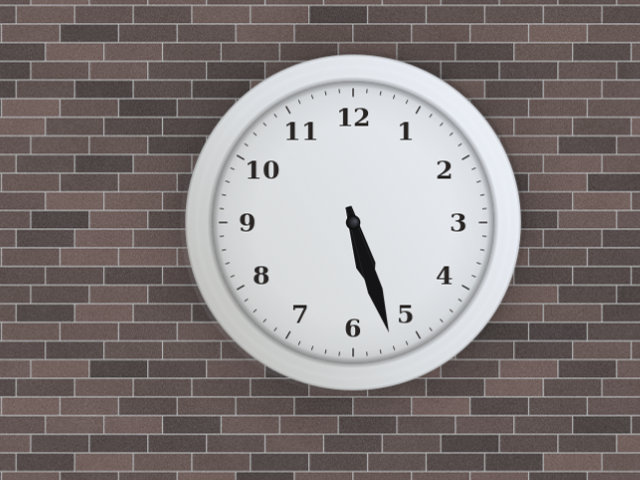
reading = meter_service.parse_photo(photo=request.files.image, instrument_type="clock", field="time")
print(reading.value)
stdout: 5:27
